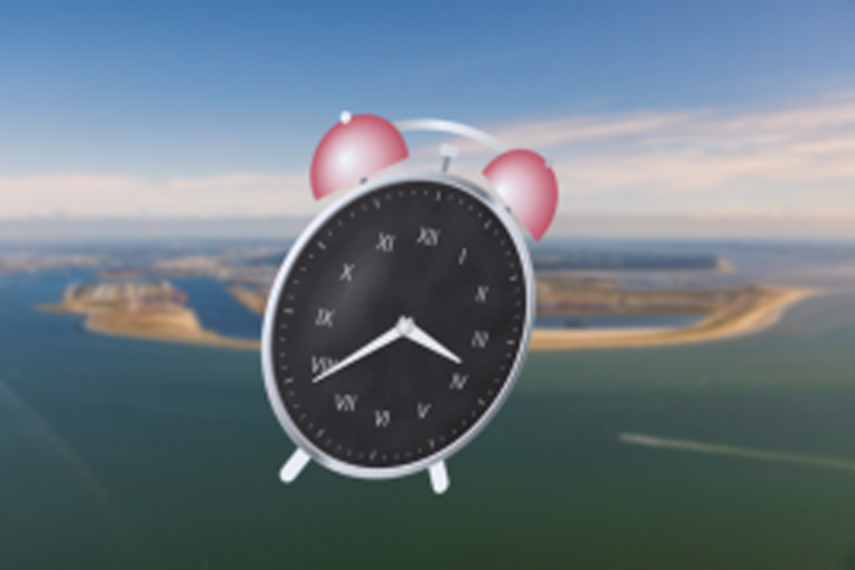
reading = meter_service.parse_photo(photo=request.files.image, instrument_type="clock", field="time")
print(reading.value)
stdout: 3:39
